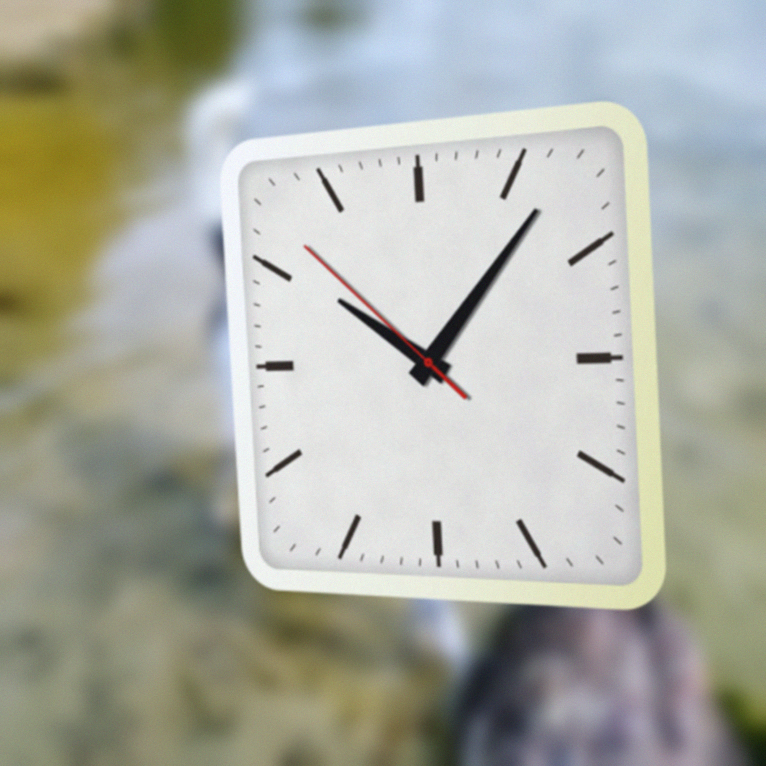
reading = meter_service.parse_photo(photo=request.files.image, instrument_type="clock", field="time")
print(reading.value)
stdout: 10:06:52
